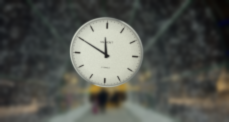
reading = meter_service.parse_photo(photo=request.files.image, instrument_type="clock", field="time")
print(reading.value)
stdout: 11:50
